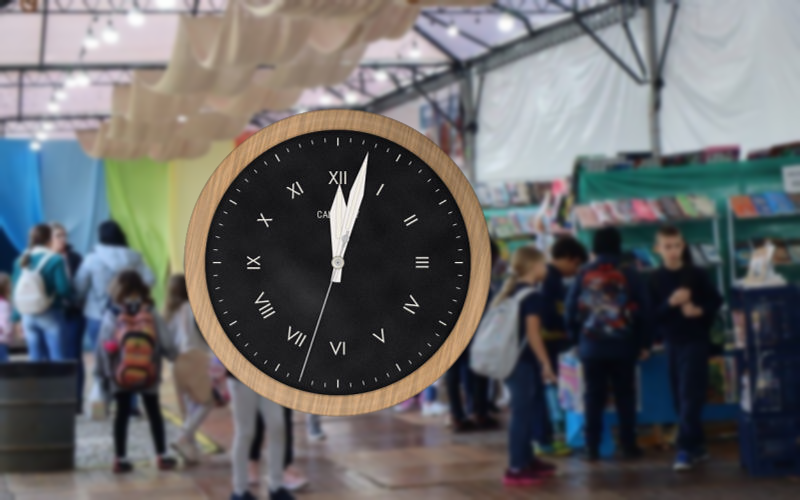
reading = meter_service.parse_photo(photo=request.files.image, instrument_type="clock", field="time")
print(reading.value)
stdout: 12:02:33
